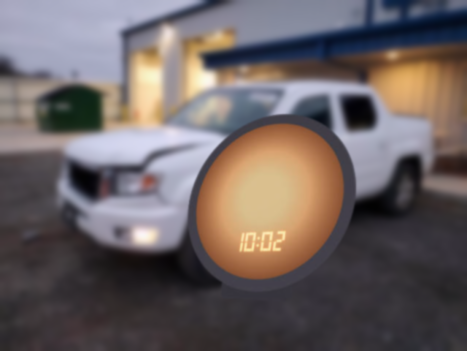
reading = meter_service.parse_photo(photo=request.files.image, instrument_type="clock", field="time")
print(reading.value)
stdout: 10:02
